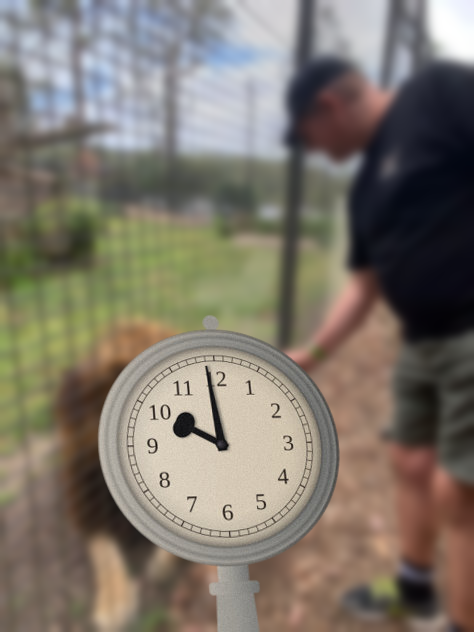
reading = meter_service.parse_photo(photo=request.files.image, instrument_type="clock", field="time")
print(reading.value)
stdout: 9:59
